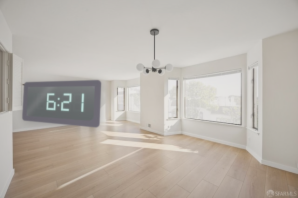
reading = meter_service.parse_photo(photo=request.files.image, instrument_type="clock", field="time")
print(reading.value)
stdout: 6:21
